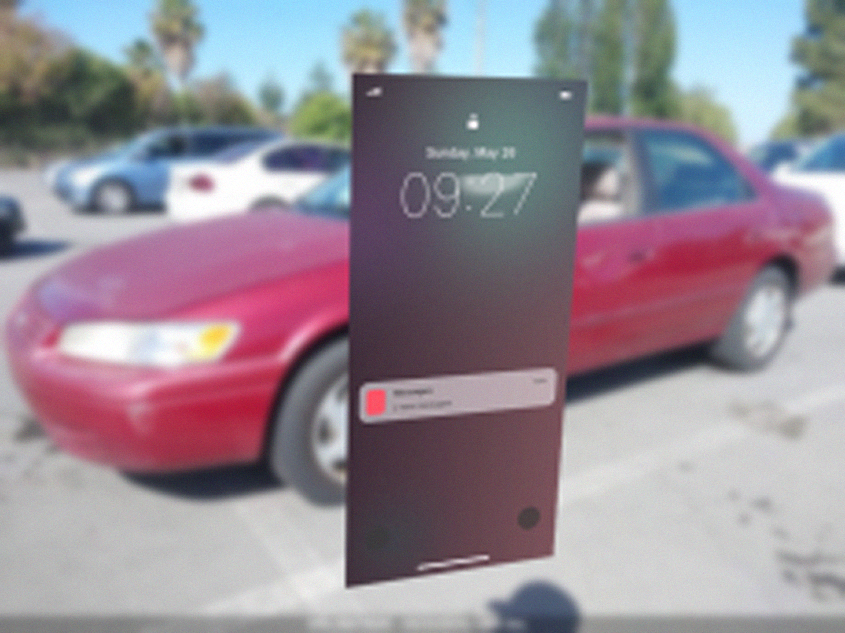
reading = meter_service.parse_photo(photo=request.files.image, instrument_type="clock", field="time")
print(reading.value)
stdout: 9:27
